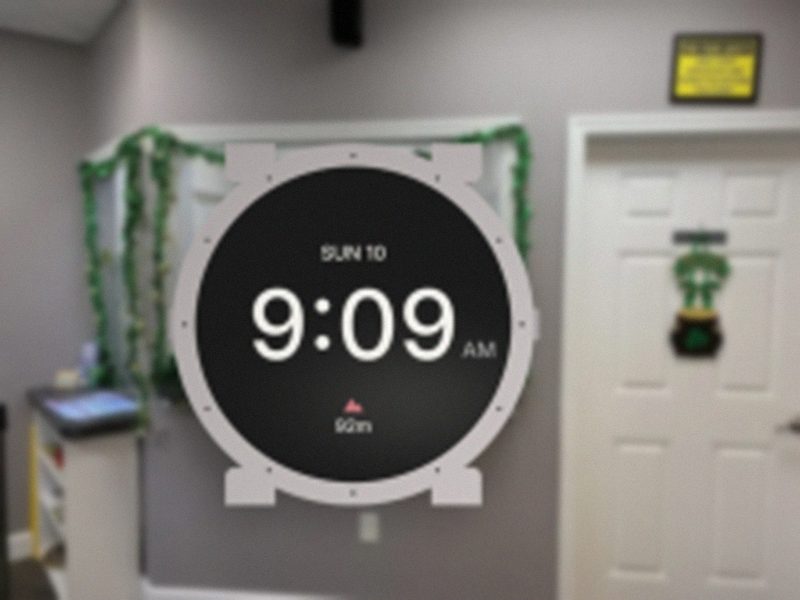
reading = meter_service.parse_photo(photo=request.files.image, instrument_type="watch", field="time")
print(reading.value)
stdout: 9:09
